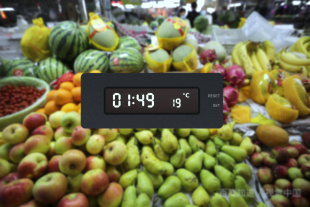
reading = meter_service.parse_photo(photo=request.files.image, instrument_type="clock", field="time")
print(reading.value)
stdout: 1:49
